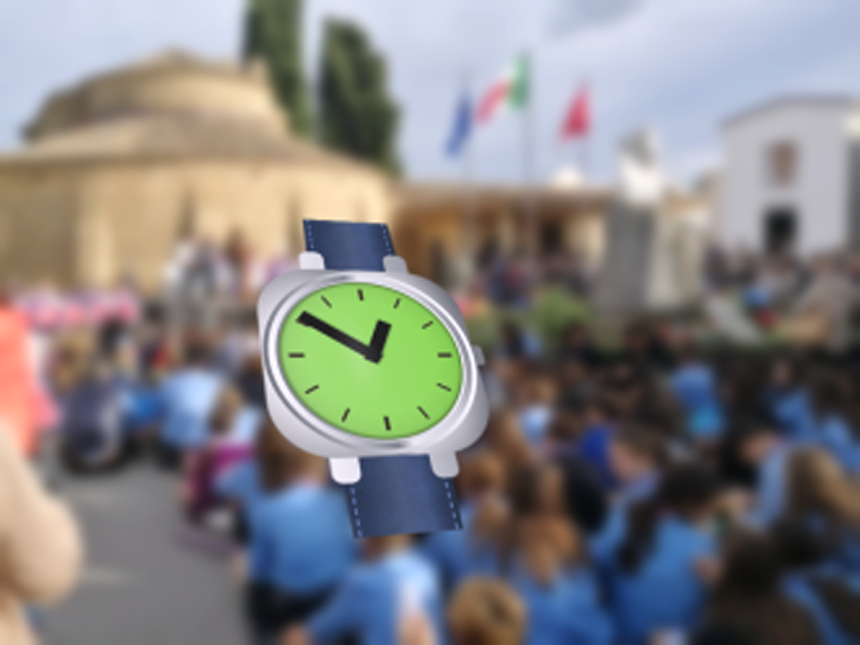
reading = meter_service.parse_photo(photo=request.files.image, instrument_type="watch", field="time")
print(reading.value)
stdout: 12:51
